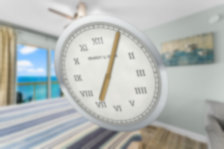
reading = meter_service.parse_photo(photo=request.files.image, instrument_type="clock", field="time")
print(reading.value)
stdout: 7:05
